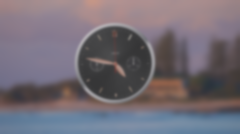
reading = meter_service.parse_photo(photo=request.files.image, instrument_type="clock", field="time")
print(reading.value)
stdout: 4:47
